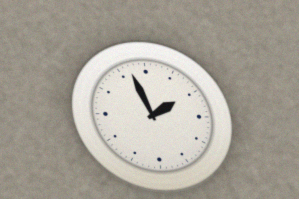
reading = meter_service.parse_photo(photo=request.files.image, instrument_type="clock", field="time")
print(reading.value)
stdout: 1:57
